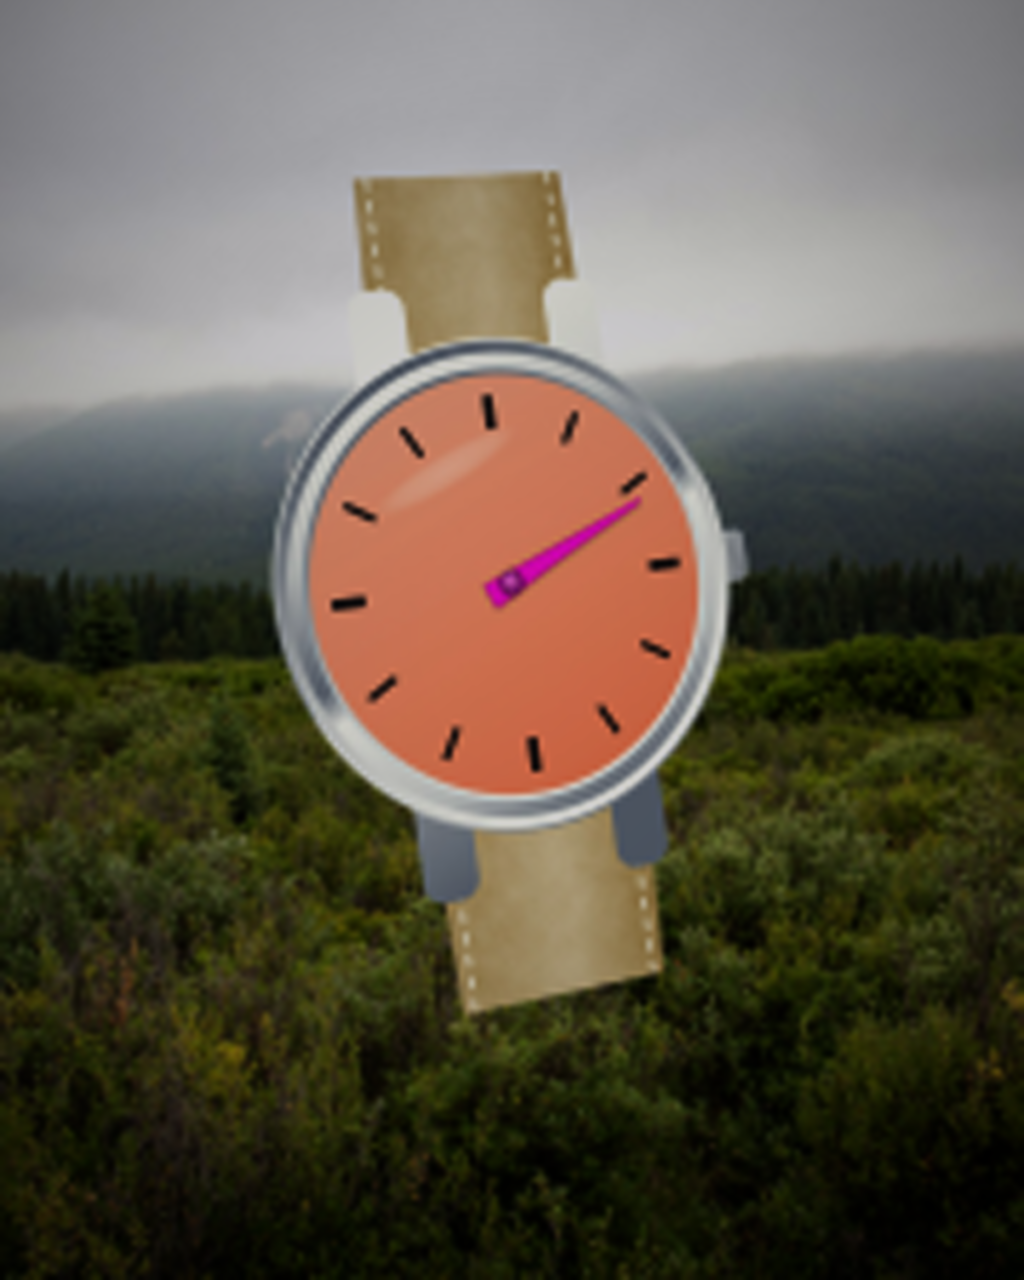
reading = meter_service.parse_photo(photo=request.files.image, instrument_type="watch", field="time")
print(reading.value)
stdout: 2:11
